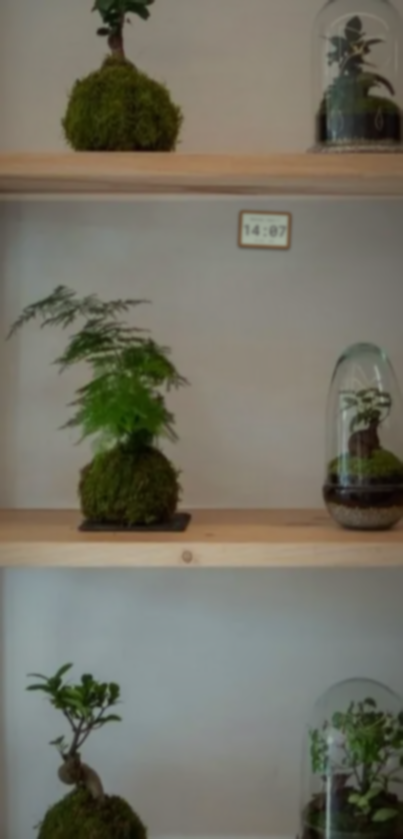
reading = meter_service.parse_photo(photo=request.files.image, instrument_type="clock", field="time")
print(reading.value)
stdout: 14:07
